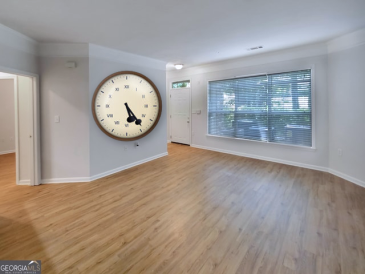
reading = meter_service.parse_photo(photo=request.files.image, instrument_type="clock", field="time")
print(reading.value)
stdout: 5:24
